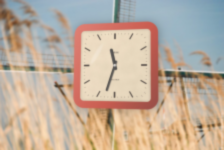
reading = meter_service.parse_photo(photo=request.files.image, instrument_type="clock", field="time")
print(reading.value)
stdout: 11:33
